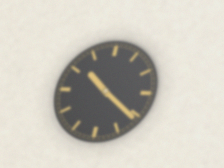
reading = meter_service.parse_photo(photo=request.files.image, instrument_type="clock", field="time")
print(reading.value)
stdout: 10:21
